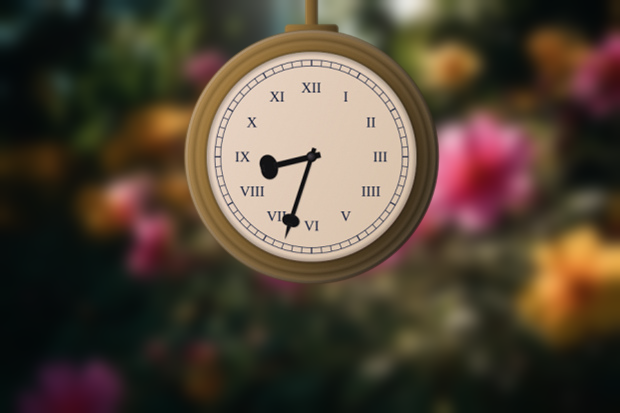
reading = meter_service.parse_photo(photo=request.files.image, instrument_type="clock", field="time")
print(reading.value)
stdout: 8:33
